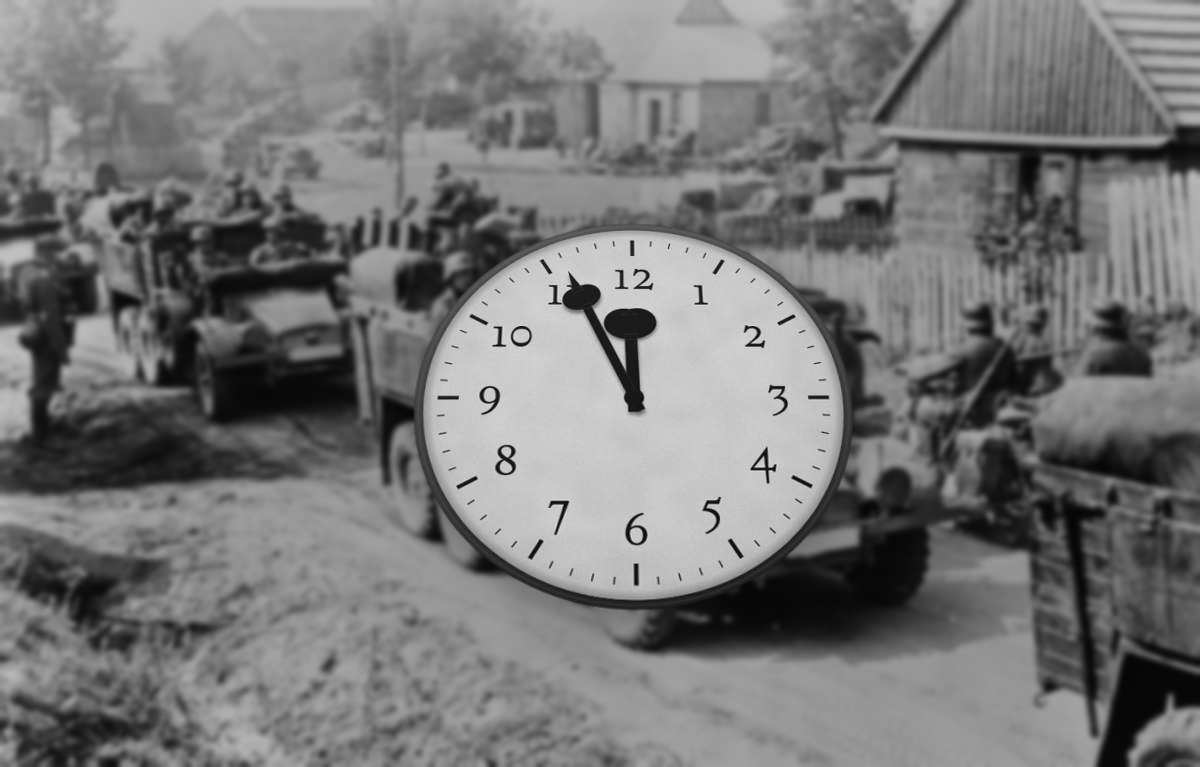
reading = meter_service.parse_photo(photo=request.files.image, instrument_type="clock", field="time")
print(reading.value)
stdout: 11:56
